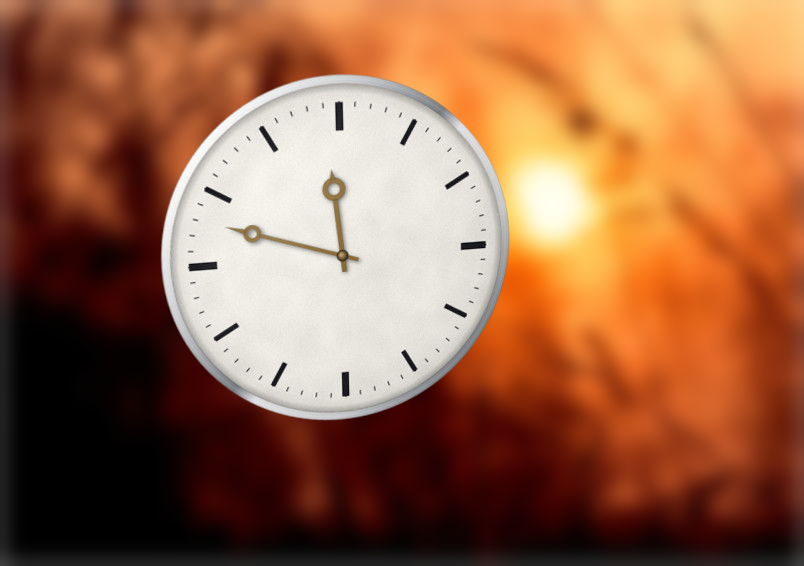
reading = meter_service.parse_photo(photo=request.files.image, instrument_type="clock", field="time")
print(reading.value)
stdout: 11:48
